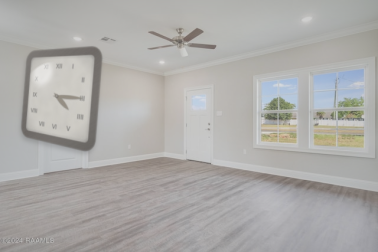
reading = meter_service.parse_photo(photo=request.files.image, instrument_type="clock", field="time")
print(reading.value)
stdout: 4:15
